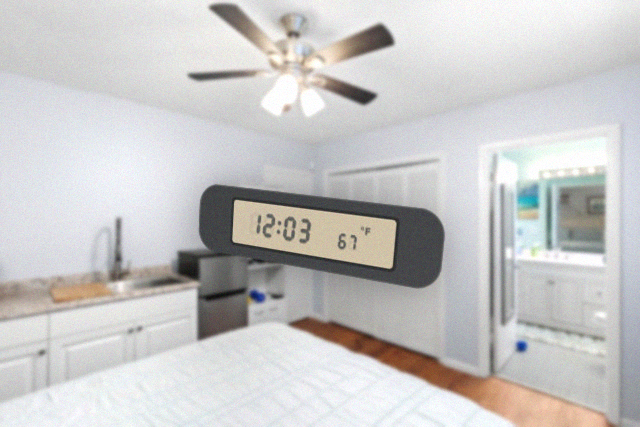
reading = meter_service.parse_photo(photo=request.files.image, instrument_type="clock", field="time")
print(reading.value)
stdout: 12:03
